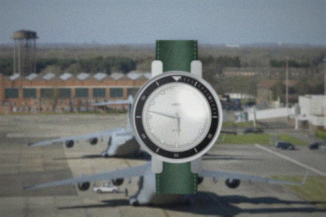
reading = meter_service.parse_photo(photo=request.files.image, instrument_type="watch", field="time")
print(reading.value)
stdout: 5:47
